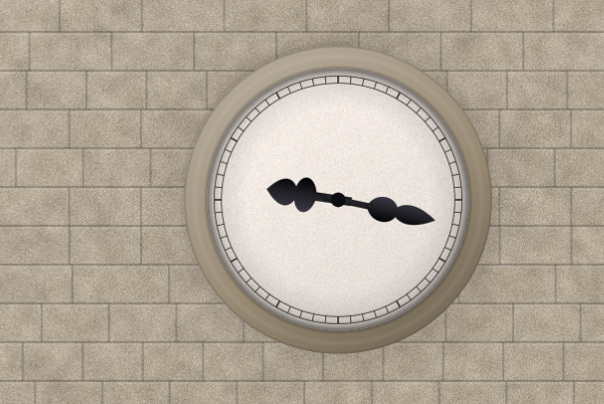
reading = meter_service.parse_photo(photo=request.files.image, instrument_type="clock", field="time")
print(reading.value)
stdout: 9:17
